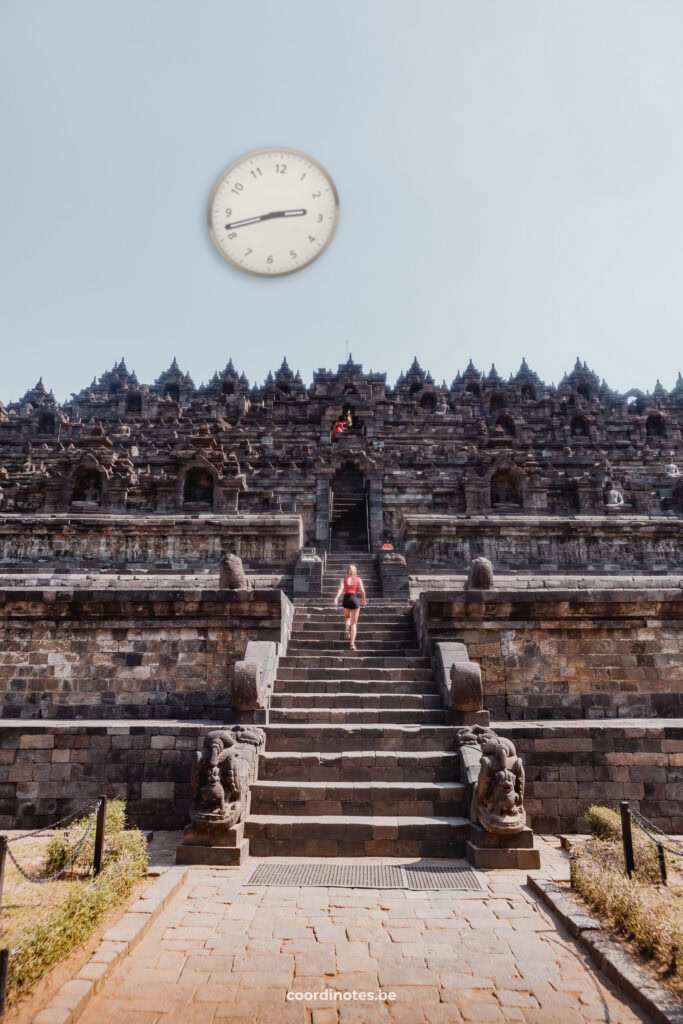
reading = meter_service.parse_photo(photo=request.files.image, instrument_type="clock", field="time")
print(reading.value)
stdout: 2:42
